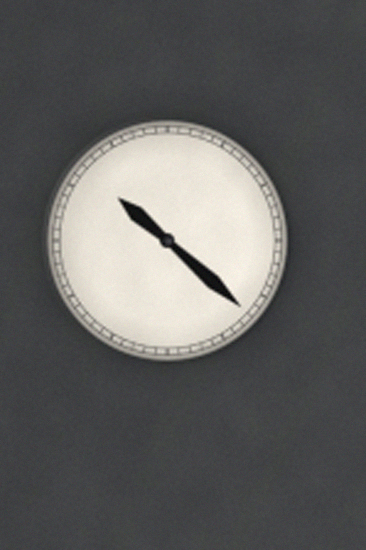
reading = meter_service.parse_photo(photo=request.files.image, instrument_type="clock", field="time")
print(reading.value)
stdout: 10:22
